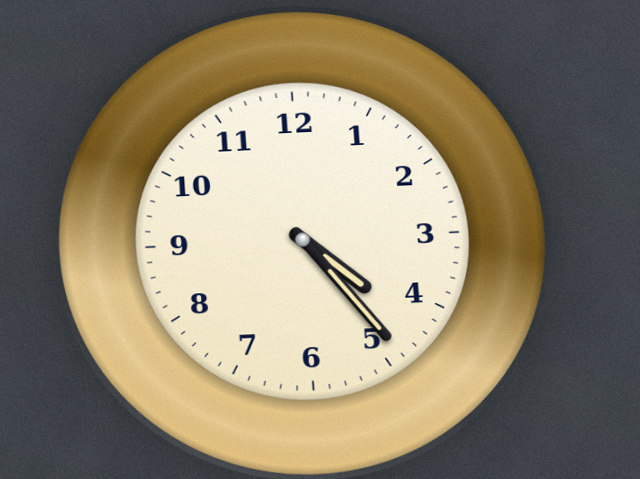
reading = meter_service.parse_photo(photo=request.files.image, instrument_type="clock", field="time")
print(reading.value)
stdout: 4:24
